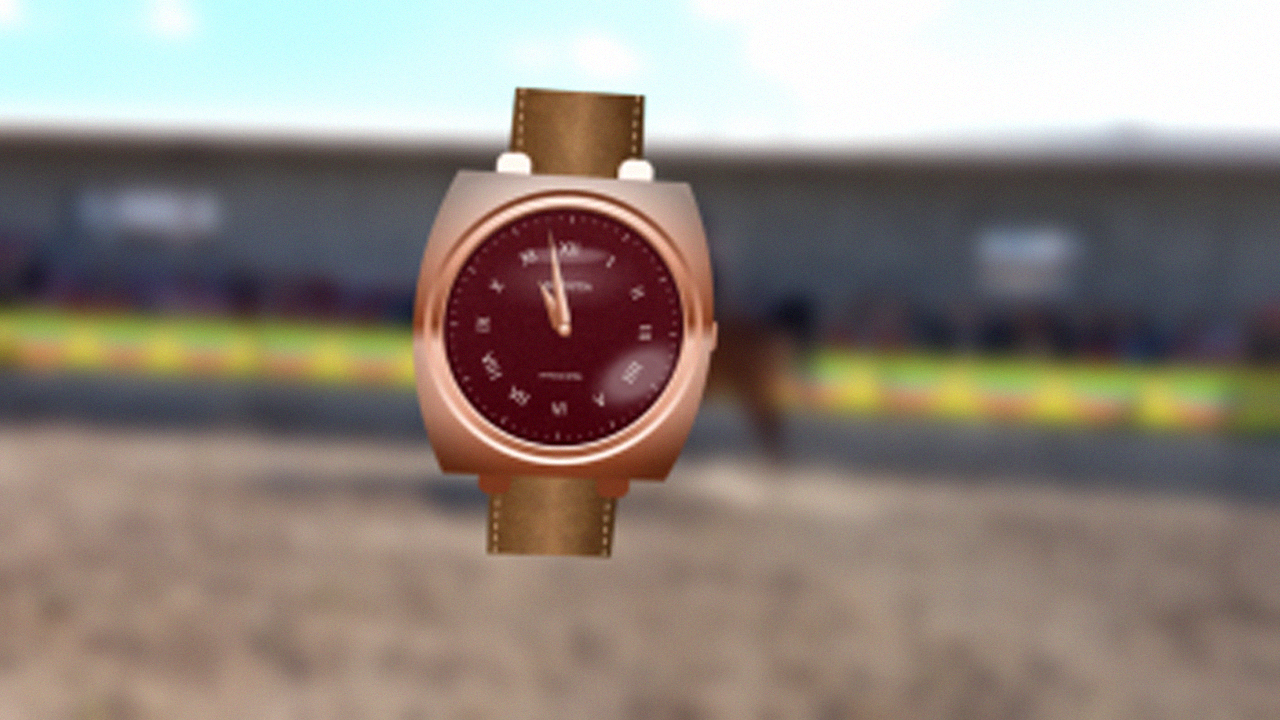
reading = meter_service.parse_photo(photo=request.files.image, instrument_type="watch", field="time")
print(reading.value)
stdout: 10:58
